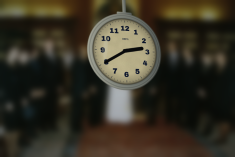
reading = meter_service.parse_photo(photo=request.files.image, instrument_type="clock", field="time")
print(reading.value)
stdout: 2:40
